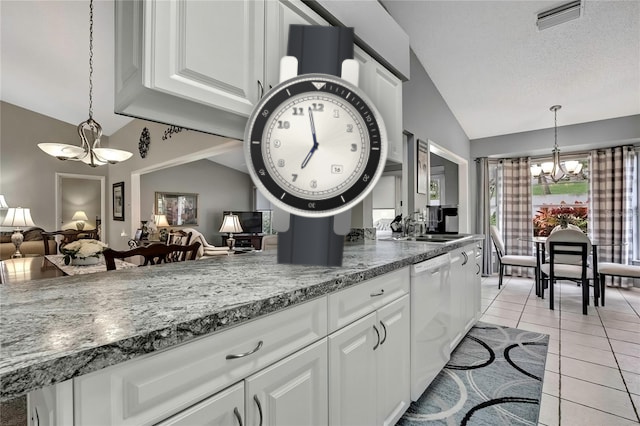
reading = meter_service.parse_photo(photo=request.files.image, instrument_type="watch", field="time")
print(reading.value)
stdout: 6:58
